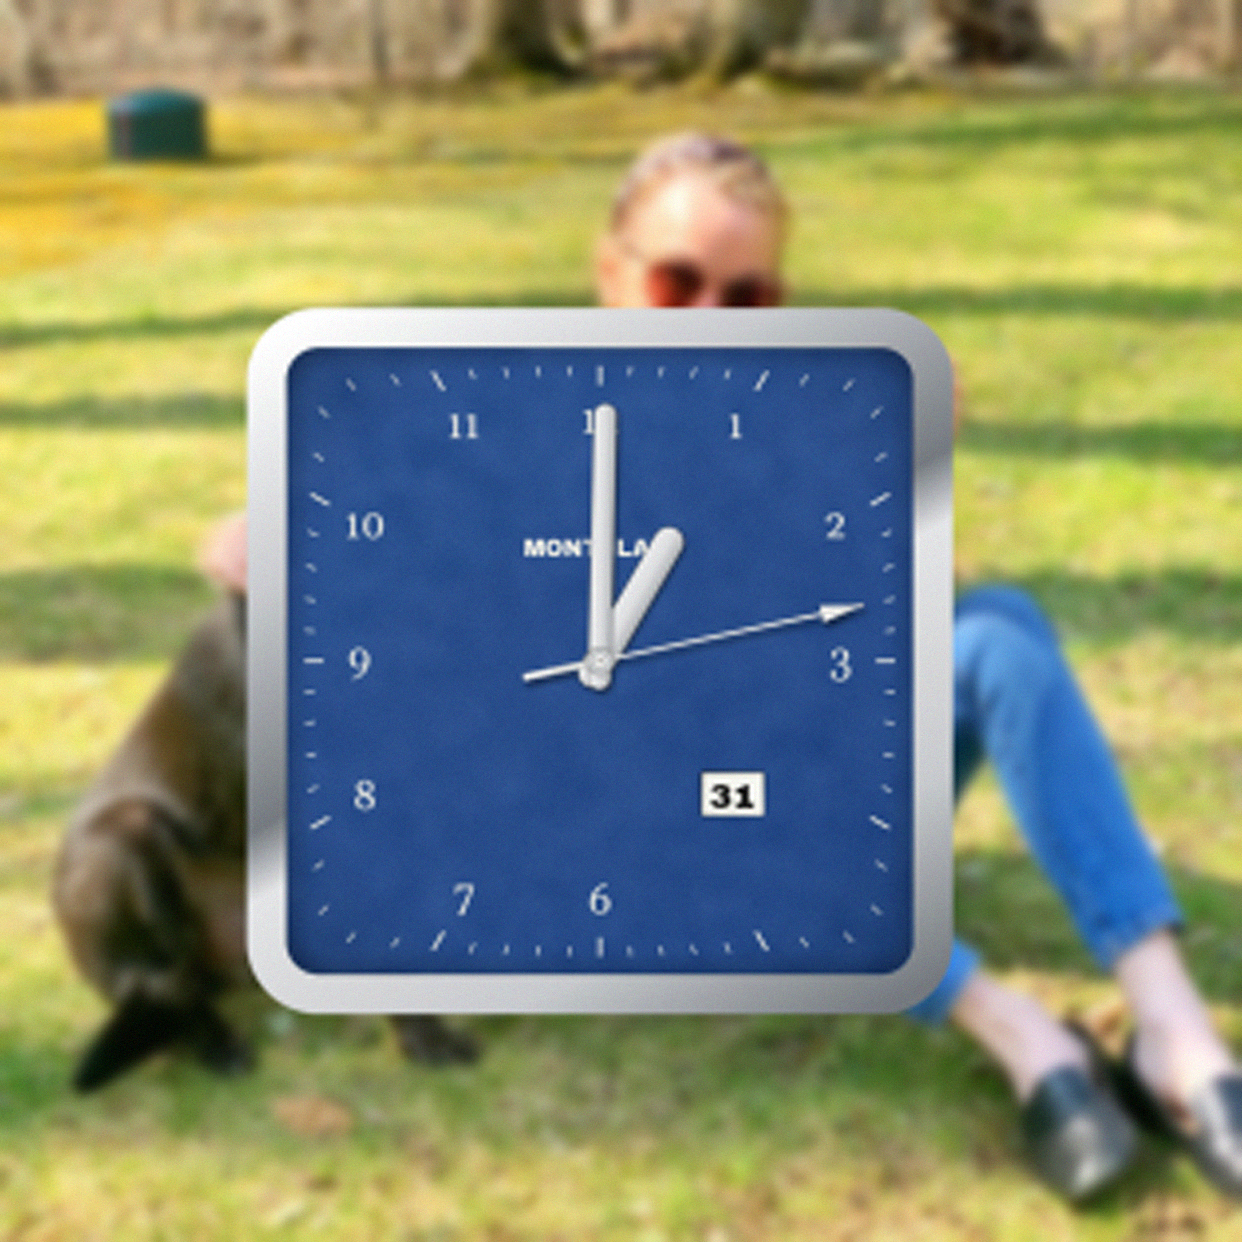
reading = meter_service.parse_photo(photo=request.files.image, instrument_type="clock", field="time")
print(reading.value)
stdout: 1:00:13
